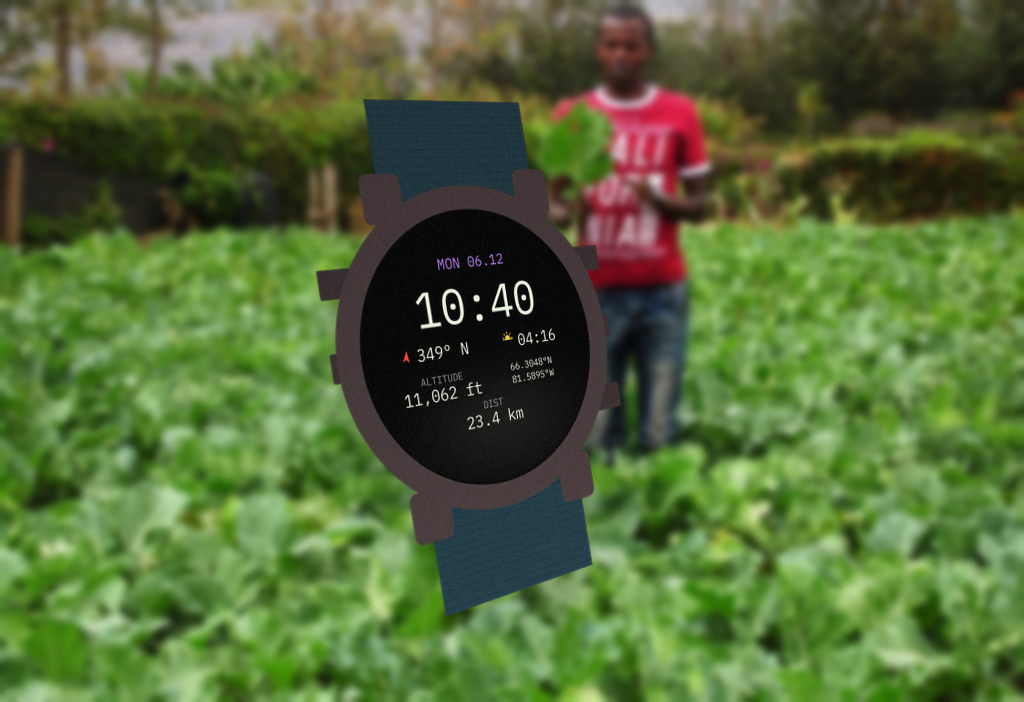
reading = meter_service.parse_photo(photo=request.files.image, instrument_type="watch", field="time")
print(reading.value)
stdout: 10:40
